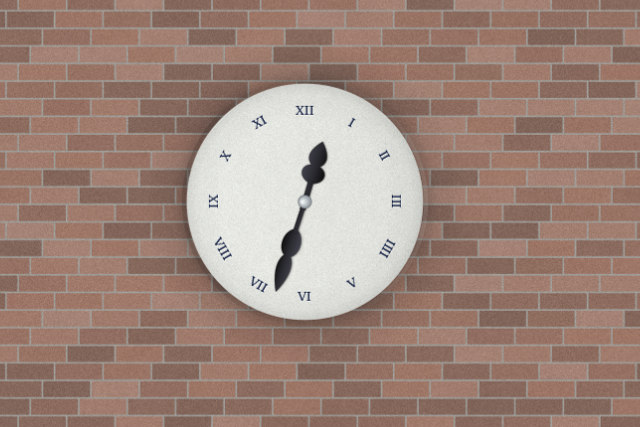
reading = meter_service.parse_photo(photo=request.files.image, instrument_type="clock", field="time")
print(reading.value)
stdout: 12:33
